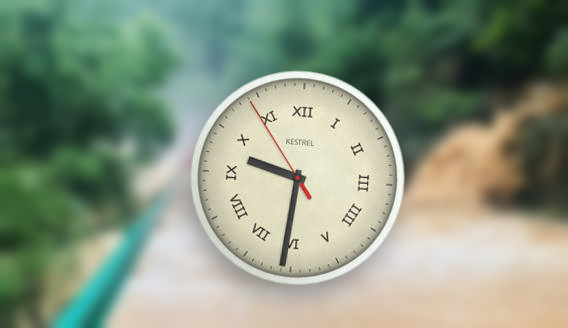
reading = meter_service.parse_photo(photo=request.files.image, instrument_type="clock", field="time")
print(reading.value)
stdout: 9:30:54
